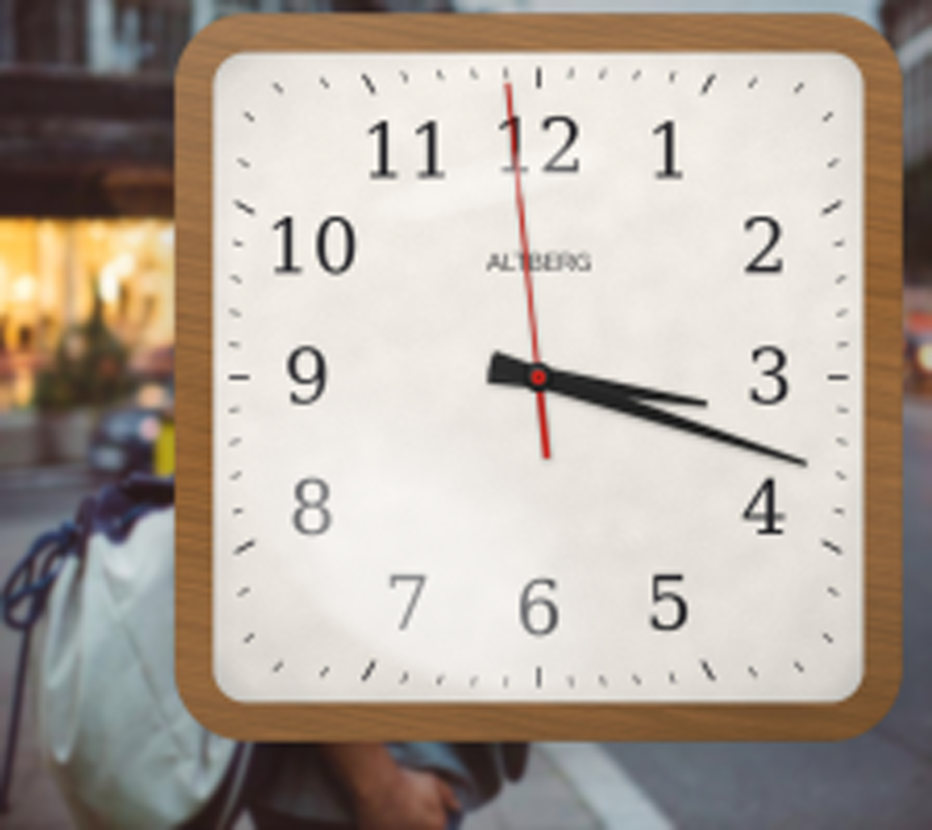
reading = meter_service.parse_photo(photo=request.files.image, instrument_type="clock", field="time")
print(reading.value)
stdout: 3:17:59
